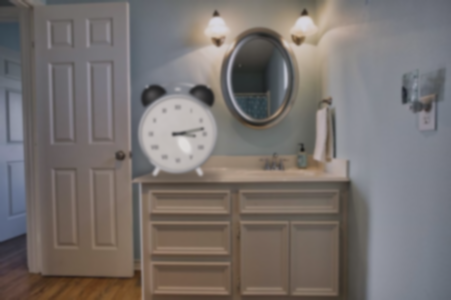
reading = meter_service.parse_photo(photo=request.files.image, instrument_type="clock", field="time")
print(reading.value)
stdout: 3:13
